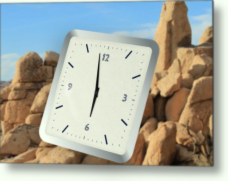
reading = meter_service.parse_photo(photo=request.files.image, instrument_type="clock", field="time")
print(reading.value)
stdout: 5:58
